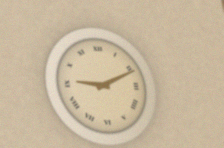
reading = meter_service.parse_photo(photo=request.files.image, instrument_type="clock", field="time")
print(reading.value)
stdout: 9:11
